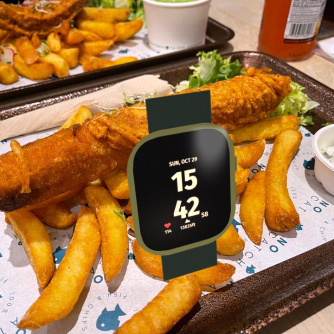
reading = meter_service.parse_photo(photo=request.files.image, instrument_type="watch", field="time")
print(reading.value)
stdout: 15:42:58
